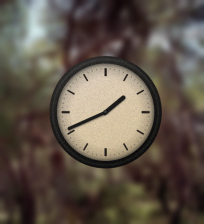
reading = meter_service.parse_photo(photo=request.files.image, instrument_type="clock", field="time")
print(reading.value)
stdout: 1:41
